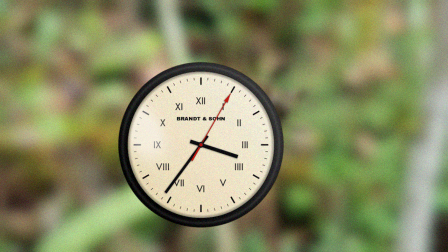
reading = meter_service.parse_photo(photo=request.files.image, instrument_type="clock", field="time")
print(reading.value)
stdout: 3:36:05
